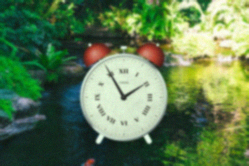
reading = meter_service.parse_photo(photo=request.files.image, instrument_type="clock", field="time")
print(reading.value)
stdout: 1:55
